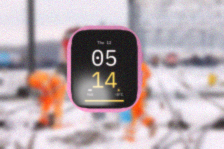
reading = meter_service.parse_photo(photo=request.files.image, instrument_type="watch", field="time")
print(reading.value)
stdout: 5:14
